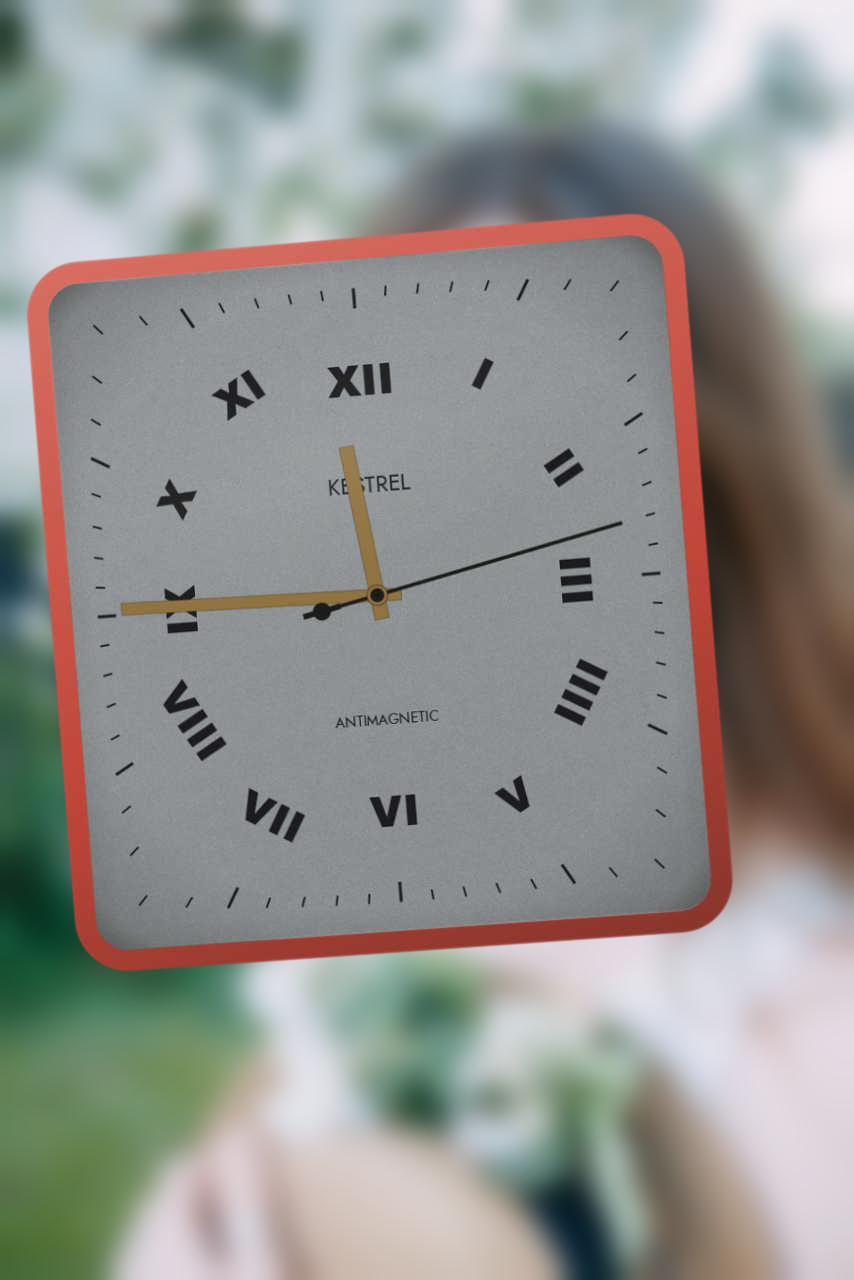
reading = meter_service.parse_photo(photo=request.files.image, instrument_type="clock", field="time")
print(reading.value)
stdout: 11:45:13
